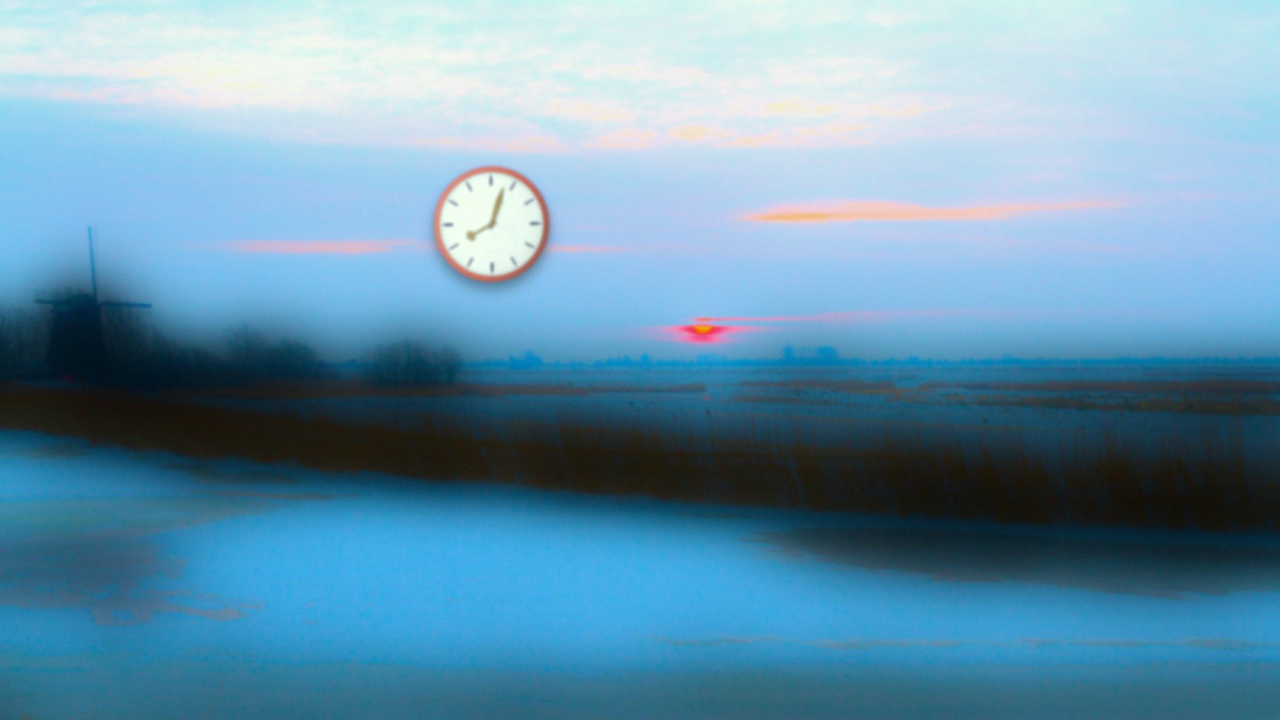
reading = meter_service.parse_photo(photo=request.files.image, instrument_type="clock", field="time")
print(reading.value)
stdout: 8:03
